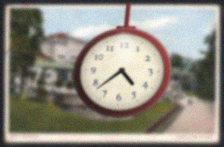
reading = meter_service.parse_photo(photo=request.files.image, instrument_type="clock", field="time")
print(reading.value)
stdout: 4:38
